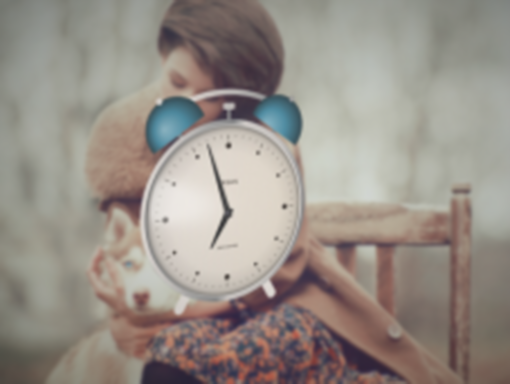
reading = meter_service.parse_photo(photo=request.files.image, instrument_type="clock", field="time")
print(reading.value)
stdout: 6:57
